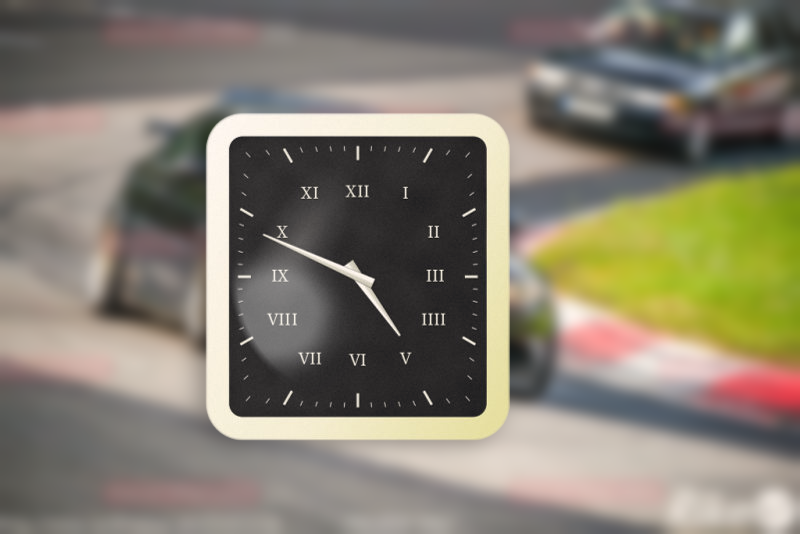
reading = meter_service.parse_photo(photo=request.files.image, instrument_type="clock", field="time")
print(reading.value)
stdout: 4:49
